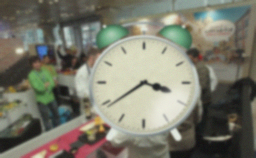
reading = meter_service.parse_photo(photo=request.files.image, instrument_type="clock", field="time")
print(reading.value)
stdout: 3:39
